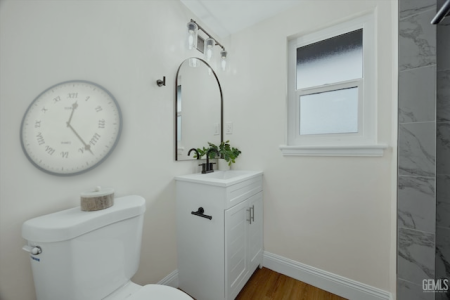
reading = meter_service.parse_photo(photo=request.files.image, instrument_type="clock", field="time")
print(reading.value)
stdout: 12:23
